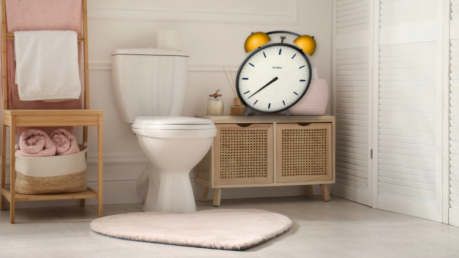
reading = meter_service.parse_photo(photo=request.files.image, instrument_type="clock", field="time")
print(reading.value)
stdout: 7:38
